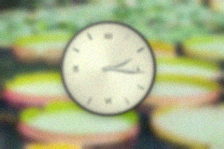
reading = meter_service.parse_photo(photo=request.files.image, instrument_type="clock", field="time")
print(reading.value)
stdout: 2:16
